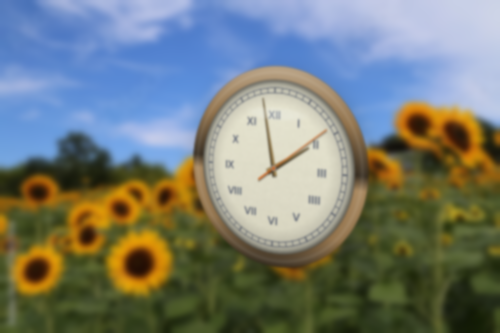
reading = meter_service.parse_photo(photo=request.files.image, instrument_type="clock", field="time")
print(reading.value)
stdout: 1:58:09
